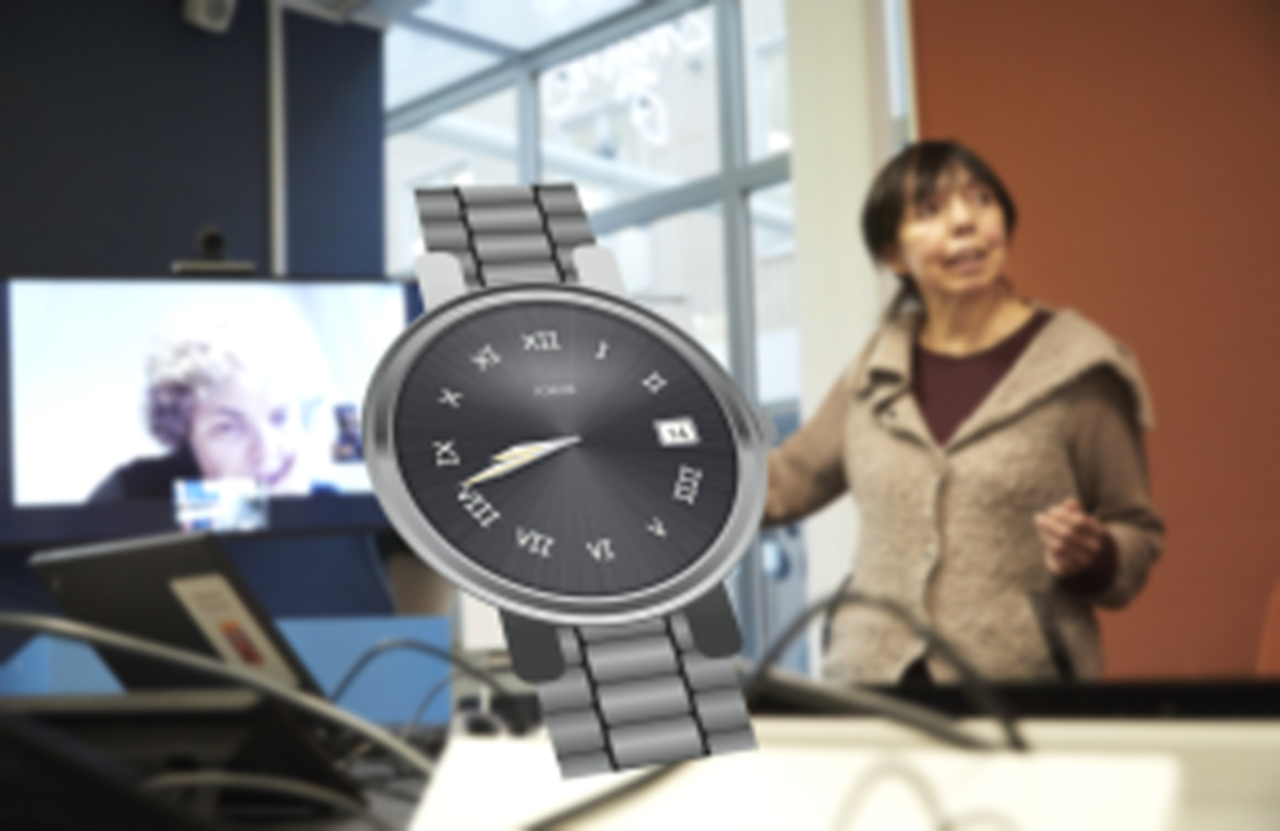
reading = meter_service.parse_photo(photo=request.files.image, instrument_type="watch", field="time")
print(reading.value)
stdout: 8:42
